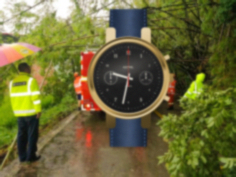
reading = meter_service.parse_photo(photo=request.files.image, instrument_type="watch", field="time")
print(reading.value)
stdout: 9:32
